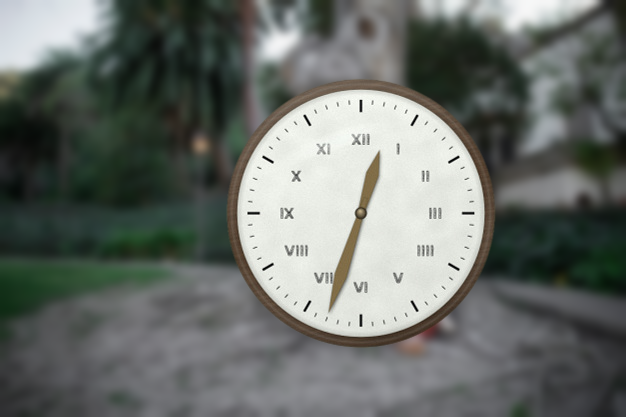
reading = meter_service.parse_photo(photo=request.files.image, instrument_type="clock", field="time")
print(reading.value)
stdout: 12:33
